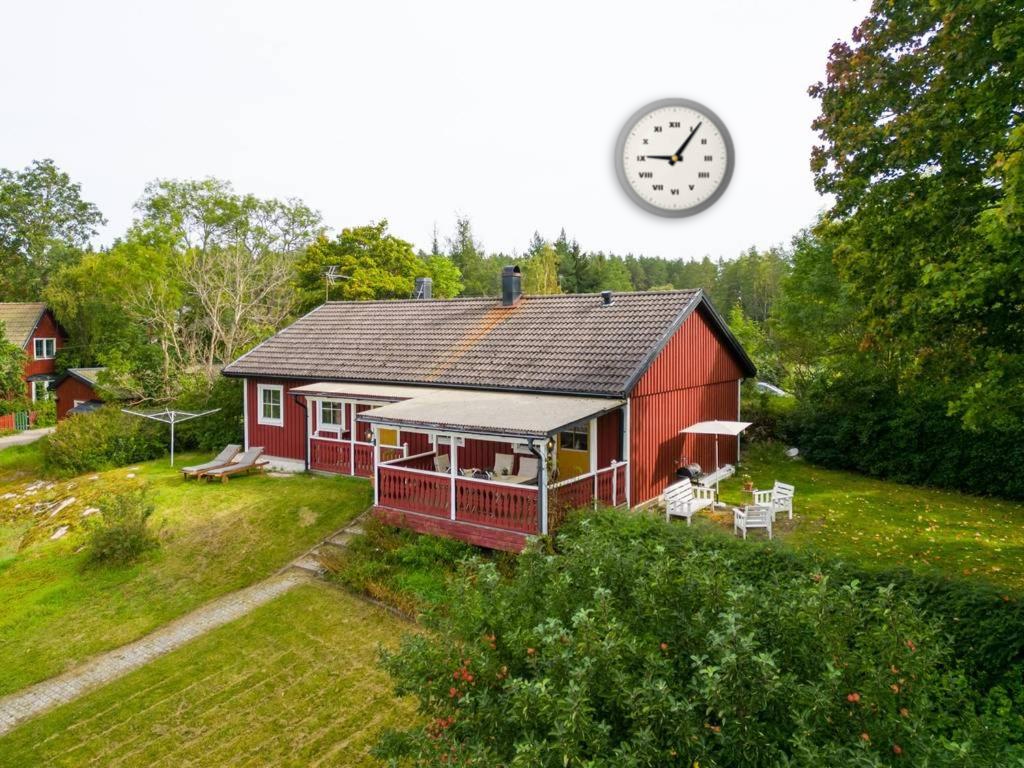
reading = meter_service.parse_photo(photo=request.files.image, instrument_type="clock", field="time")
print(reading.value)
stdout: 9:06
